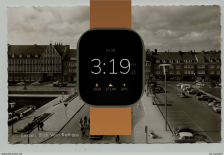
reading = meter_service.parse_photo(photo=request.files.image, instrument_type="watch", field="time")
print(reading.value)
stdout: 3:19
